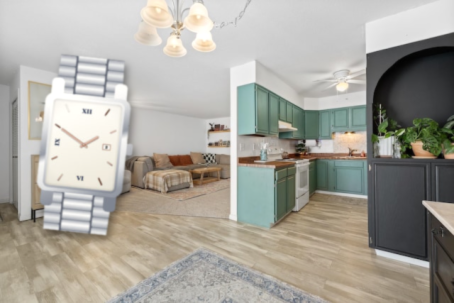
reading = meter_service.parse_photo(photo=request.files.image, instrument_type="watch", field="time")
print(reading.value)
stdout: 1:50
